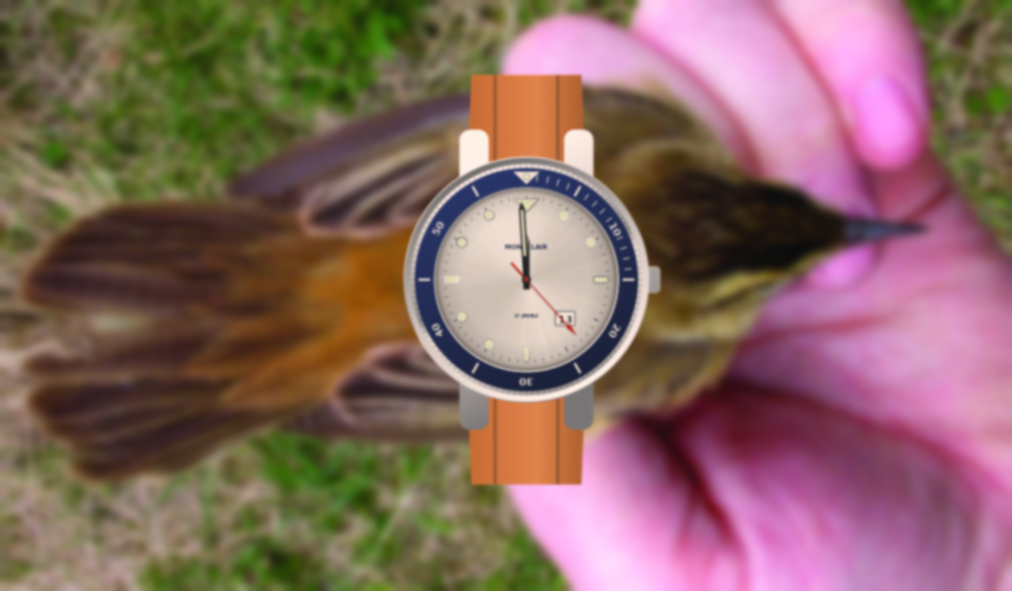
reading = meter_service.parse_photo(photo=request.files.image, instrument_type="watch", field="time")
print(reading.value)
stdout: 11:59:23
